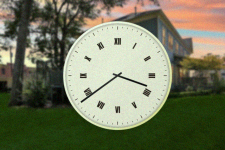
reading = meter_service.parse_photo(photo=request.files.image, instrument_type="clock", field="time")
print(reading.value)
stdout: 3:39
